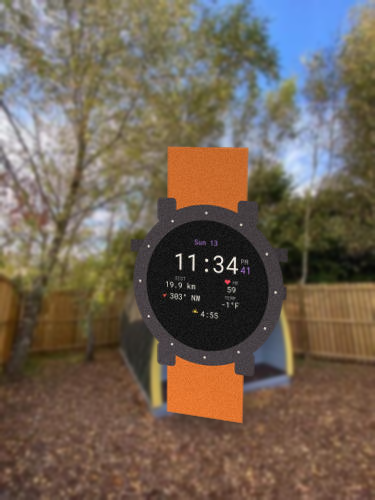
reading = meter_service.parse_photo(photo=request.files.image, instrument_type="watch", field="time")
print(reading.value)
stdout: 11:34:41
